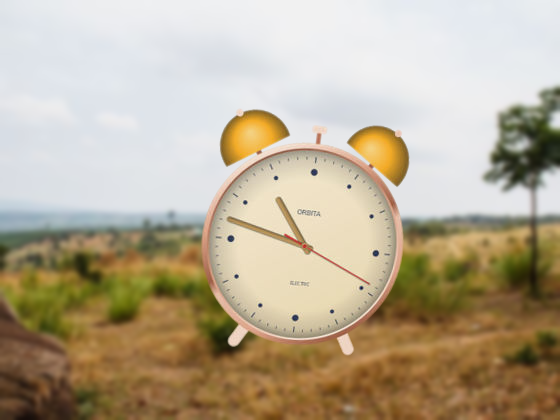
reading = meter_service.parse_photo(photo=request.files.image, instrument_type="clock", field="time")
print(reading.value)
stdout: 10:47:19
